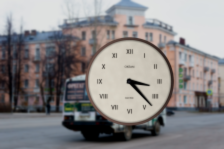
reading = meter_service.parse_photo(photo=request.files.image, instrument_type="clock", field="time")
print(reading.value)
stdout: 3:23
